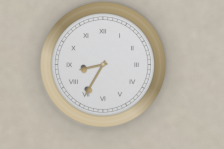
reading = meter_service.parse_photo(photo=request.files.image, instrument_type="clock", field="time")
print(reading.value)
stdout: 8:35
